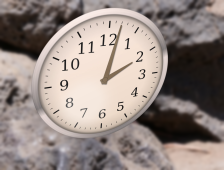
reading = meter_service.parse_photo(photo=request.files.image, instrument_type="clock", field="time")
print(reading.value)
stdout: 2:02
